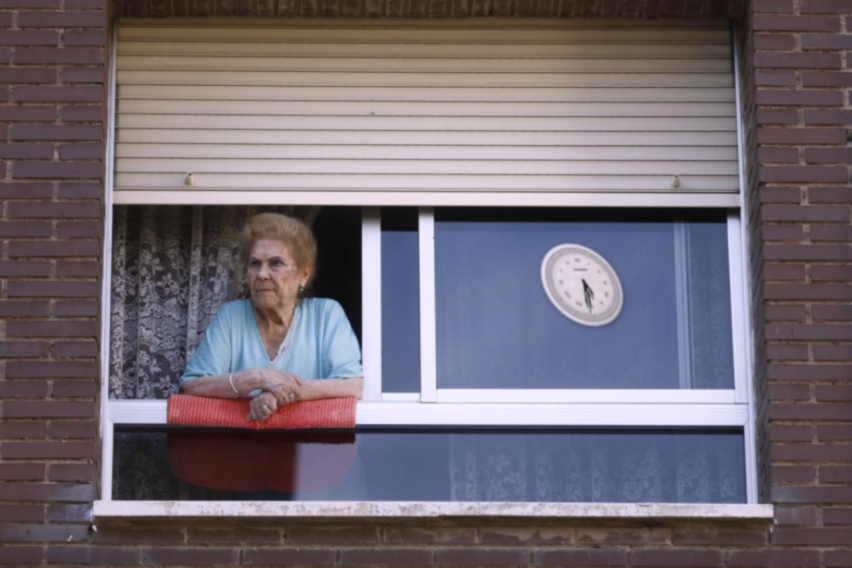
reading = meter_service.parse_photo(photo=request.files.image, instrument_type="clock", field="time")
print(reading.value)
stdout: 5:31
